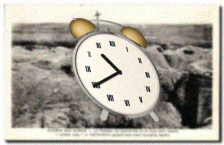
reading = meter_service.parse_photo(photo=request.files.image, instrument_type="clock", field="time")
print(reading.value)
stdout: 10:40
